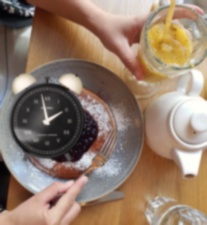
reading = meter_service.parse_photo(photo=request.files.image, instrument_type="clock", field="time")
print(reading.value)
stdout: 1:58
